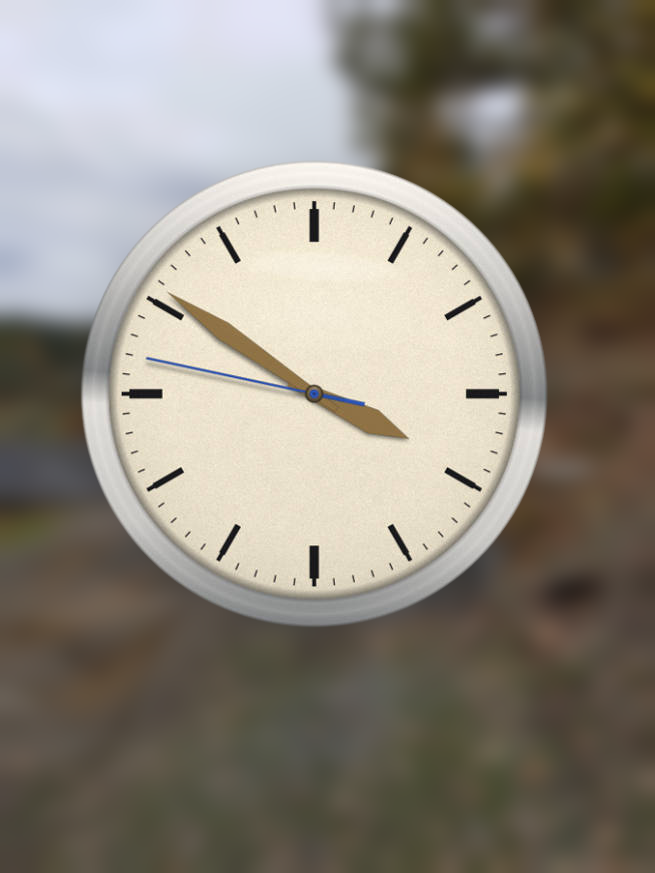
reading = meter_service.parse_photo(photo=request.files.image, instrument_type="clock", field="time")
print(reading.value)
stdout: 3:50:47
